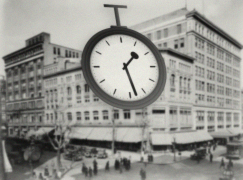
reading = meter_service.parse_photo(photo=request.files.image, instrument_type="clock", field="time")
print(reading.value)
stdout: 1:28
